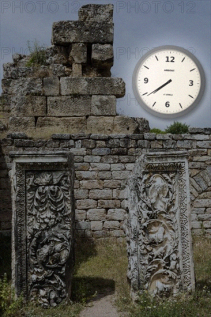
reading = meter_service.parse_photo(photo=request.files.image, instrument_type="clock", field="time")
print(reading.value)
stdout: 7:39
